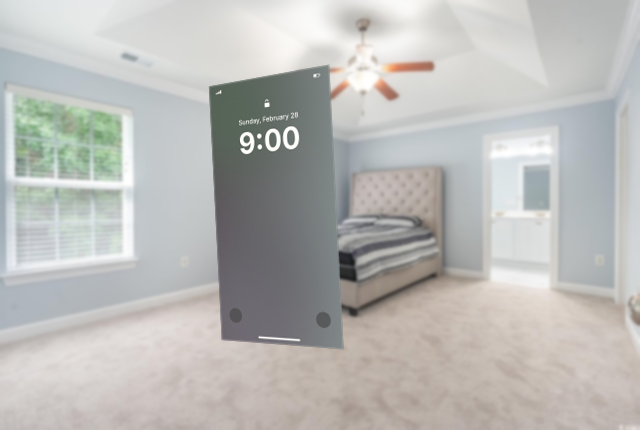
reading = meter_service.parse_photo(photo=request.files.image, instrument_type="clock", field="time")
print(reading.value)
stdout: 9:00
